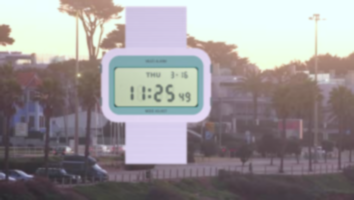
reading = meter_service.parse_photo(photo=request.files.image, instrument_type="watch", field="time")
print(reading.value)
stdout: 11:25
